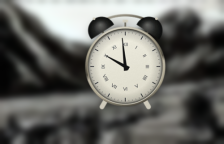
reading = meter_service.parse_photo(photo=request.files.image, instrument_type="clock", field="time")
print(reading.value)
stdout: 9:59
